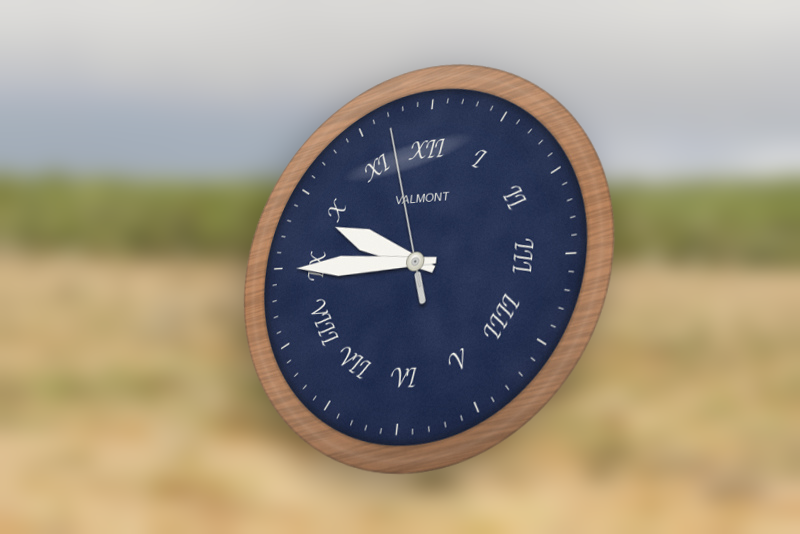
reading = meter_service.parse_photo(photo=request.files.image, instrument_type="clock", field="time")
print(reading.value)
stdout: 9:44:57
